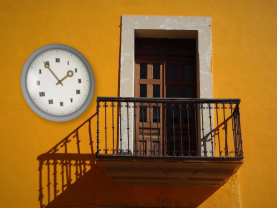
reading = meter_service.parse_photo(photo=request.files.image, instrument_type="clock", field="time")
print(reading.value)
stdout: 1:54
